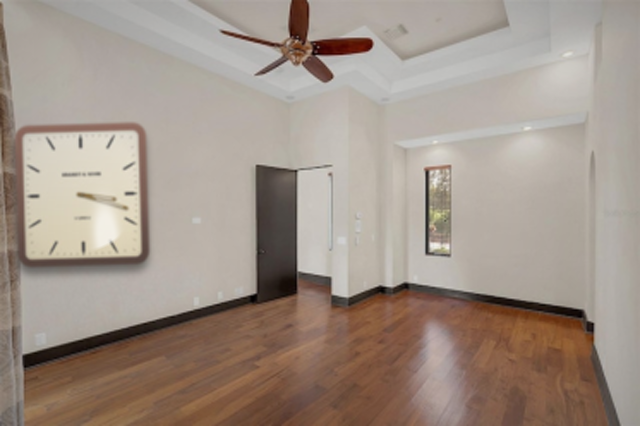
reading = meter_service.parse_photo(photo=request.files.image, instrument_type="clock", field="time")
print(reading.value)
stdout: 3:18
